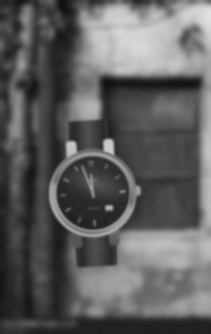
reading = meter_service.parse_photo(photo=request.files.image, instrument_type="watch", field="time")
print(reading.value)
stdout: 11:57
